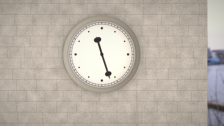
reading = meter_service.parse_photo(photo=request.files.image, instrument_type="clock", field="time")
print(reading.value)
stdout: 11:27
